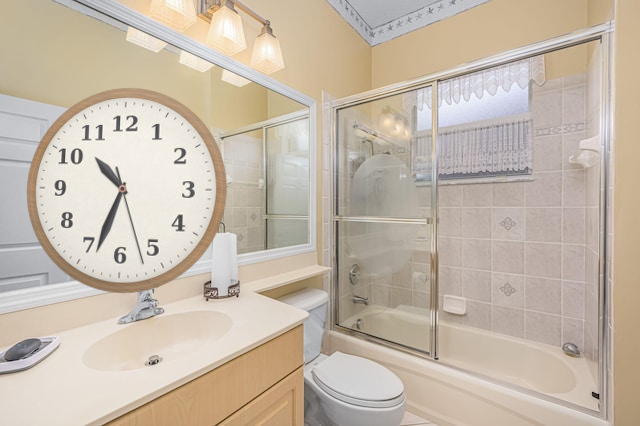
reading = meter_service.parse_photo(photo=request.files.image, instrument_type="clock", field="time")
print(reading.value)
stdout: 10:33:27
